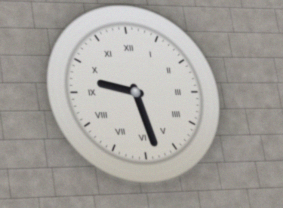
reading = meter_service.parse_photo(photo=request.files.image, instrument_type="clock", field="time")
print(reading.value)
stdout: 9:28
